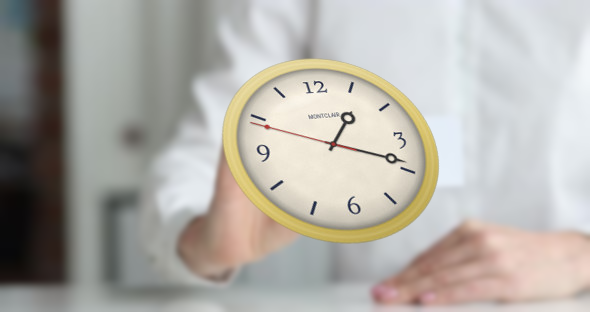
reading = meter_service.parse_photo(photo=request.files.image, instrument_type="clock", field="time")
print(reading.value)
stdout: 1:18:49
